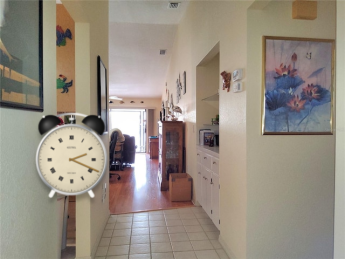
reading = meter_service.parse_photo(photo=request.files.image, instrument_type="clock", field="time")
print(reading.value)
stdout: 2:19
